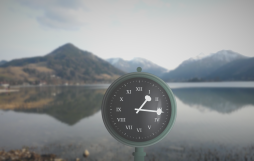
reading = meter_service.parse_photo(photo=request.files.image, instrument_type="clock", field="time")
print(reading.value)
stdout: 1:16
